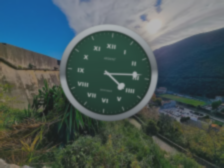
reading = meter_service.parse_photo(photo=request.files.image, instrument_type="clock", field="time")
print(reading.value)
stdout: 4:14
